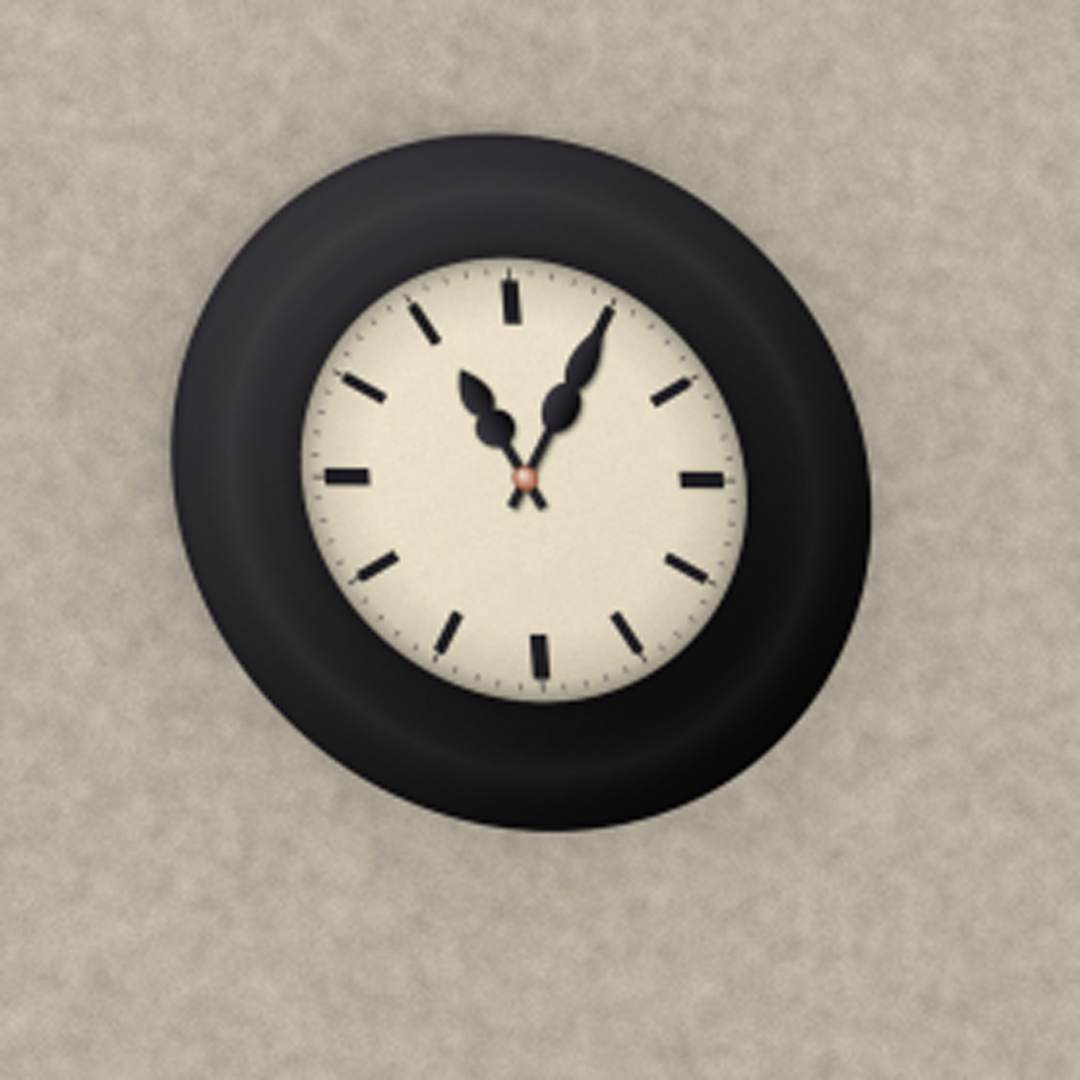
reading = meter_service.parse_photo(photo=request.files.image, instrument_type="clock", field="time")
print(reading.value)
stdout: 11:05
